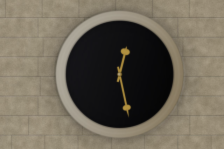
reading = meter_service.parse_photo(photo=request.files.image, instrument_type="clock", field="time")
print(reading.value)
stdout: 12:28
